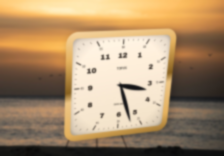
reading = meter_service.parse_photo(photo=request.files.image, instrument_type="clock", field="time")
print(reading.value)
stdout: 3:27
